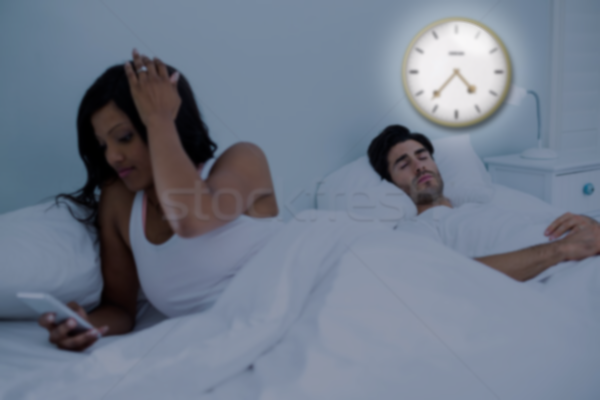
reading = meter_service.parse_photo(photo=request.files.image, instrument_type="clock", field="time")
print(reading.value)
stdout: 4:37
